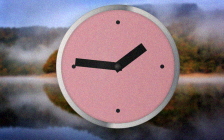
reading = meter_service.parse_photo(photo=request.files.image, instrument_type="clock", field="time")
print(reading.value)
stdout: 1:46
